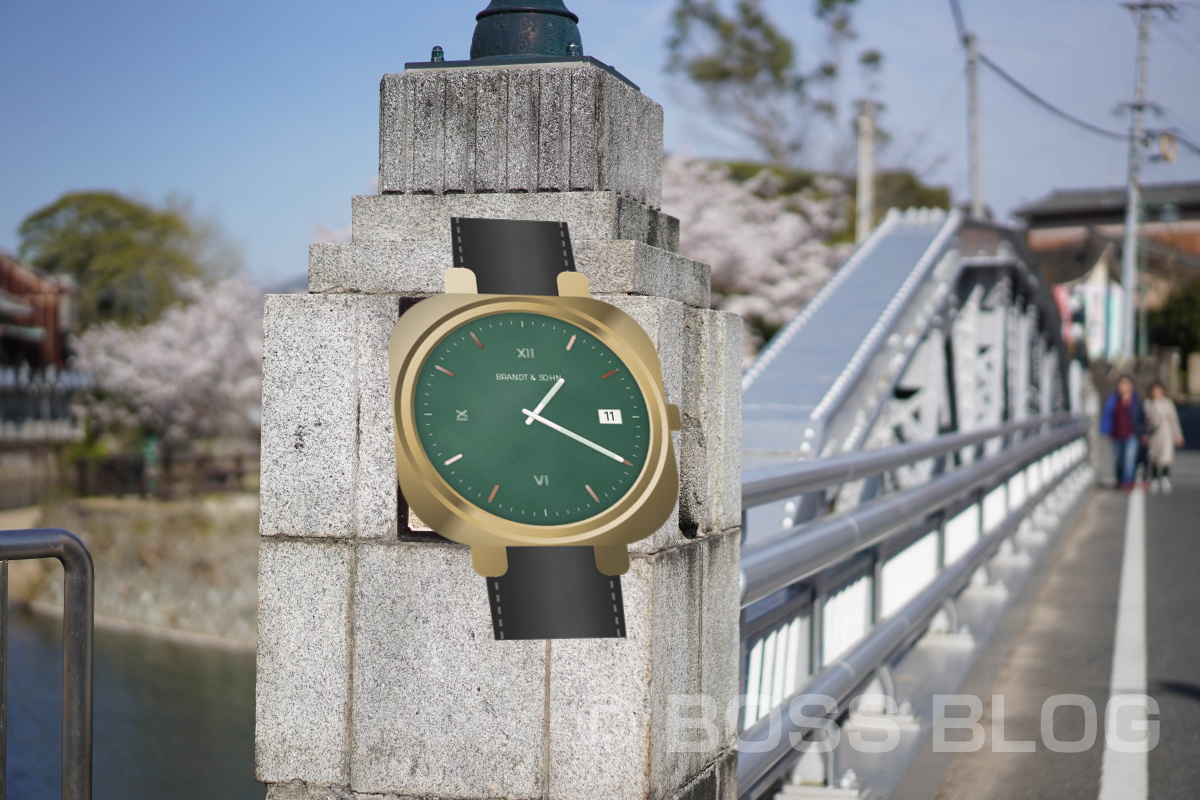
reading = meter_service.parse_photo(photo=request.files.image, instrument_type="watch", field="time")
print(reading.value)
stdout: 1:20
